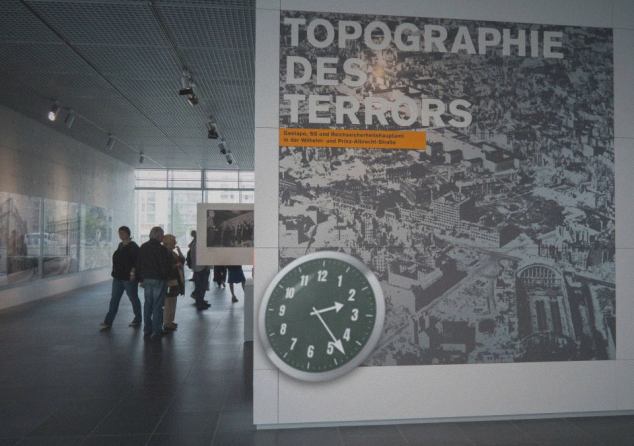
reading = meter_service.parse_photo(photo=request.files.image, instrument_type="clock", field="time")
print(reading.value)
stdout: 2:23
